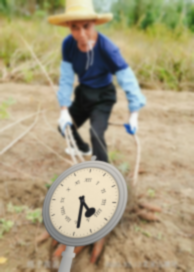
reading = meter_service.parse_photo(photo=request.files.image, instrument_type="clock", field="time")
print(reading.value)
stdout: 4:29
